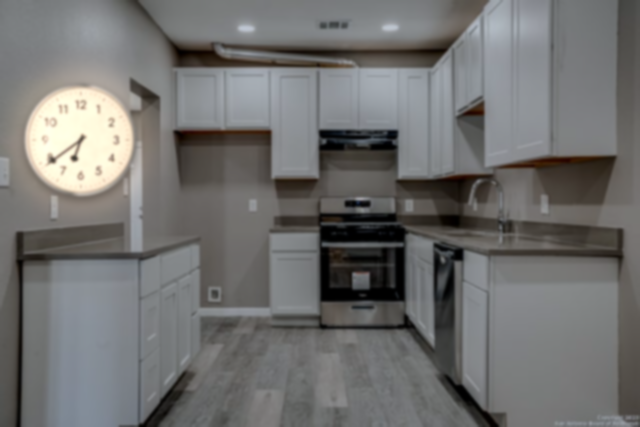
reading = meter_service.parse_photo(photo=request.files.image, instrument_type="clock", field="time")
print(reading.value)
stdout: 6:39
